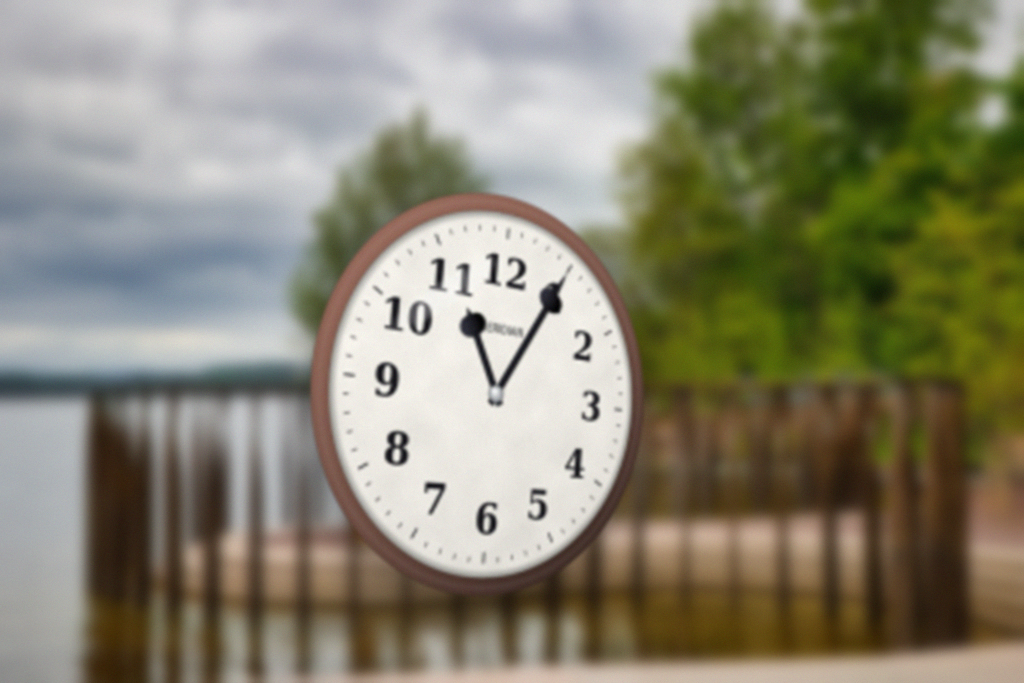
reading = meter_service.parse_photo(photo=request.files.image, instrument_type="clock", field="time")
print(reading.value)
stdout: 11:05
